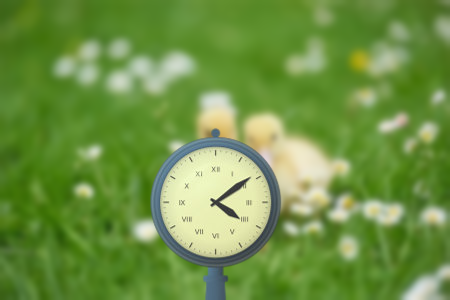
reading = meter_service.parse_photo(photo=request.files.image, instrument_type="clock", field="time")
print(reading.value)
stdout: 4:09
